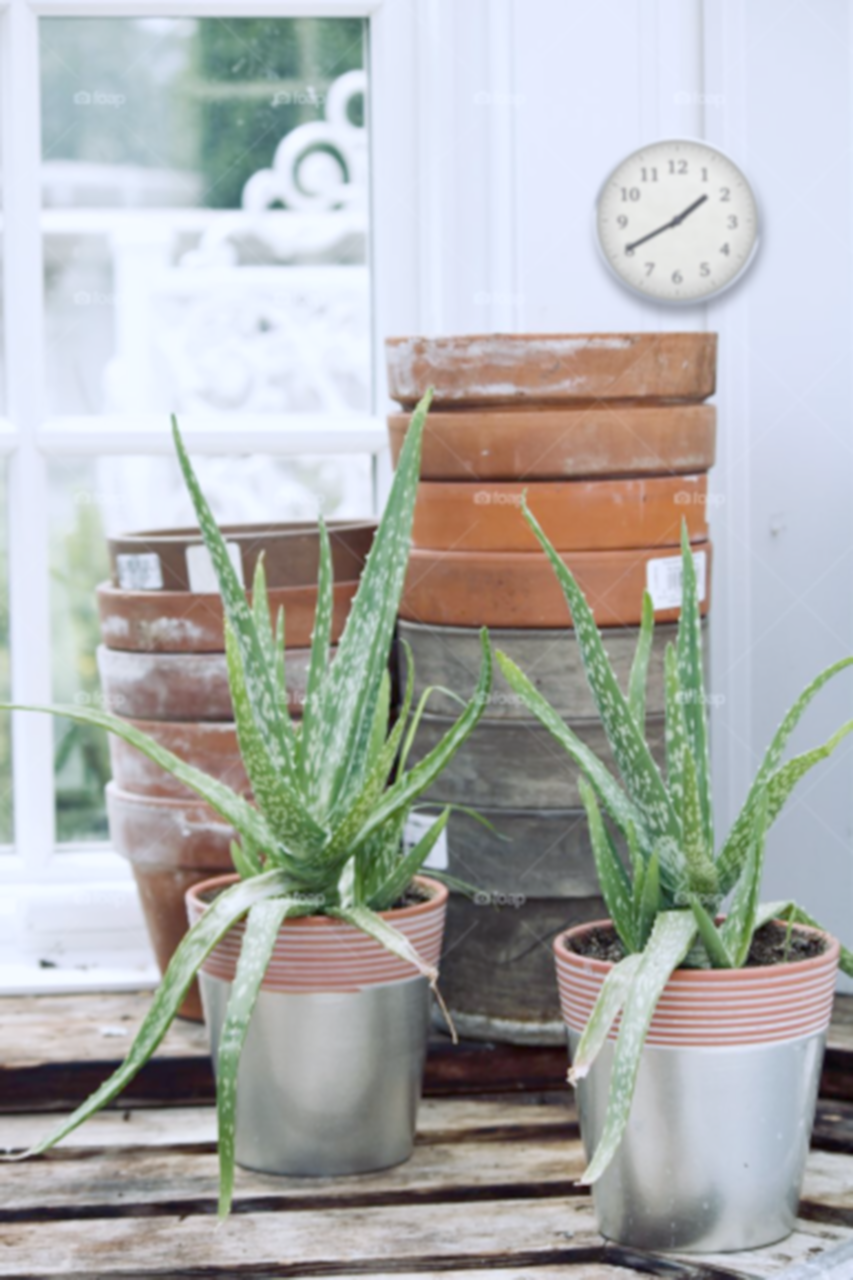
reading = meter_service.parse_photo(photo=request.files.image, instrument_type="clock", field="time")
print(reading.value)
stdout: 1:40
